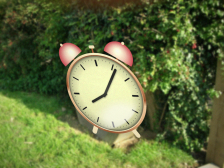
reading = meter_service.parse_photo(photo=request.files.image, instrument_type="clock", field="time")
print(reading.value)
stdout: 8:06
